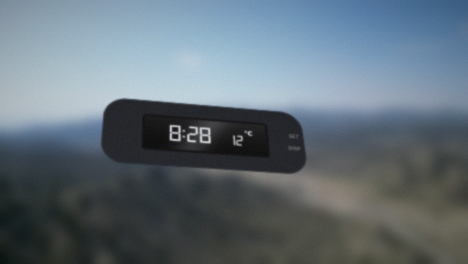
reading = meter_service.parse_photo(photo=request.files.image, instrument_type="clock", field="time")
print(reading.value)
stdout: 8:28
